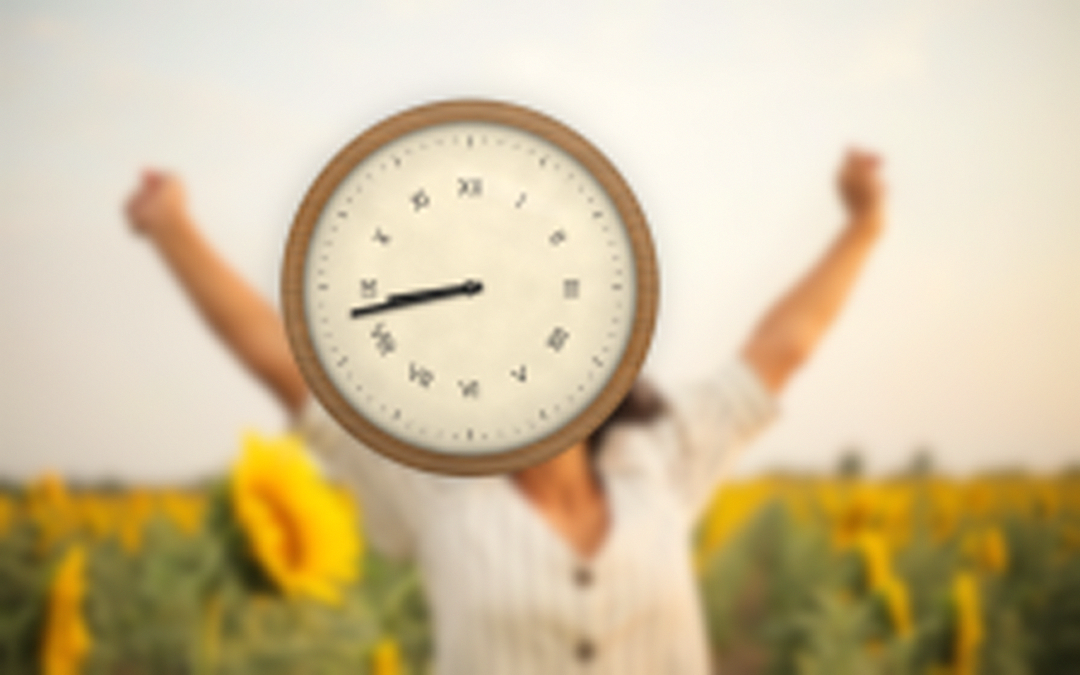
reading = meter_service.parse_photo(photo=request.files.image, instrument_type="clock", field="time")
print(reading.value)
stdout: 8:43
